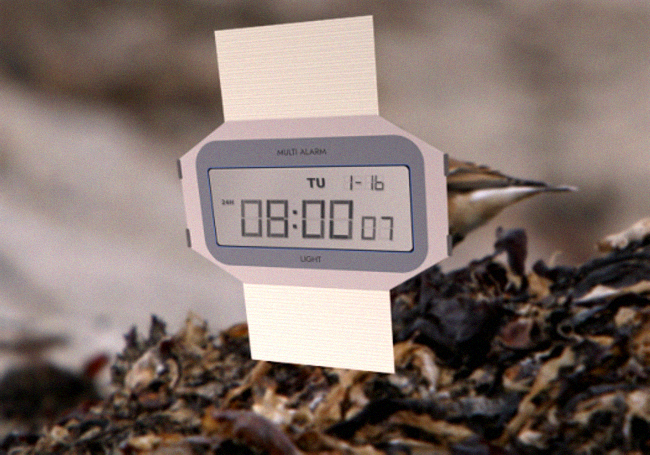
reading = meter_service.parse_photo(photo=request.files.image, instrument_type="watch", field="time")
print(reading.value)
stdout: 8:00:07
